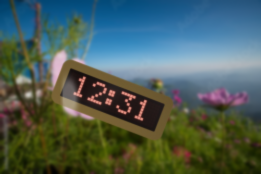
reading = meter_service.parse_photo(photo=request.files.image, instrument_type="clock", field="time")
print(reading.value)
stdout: 12:31
